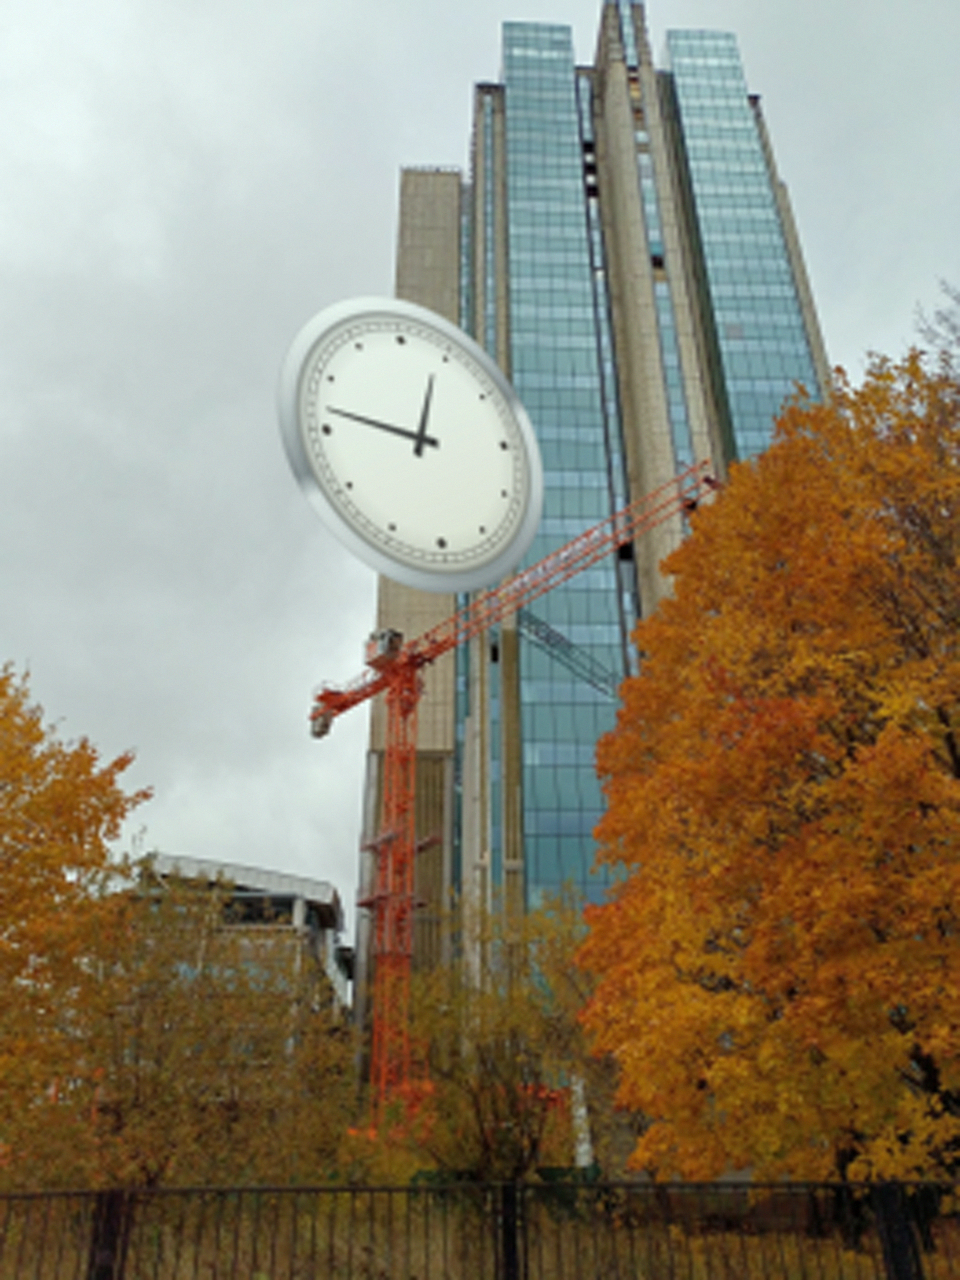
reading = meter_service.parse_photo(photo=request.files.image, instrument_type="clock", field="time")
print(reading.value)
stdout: 12:47
